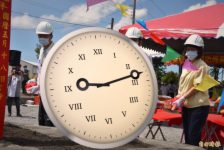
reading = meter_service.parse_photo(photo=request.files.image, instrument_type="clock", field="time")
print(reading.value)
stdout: 9:13
